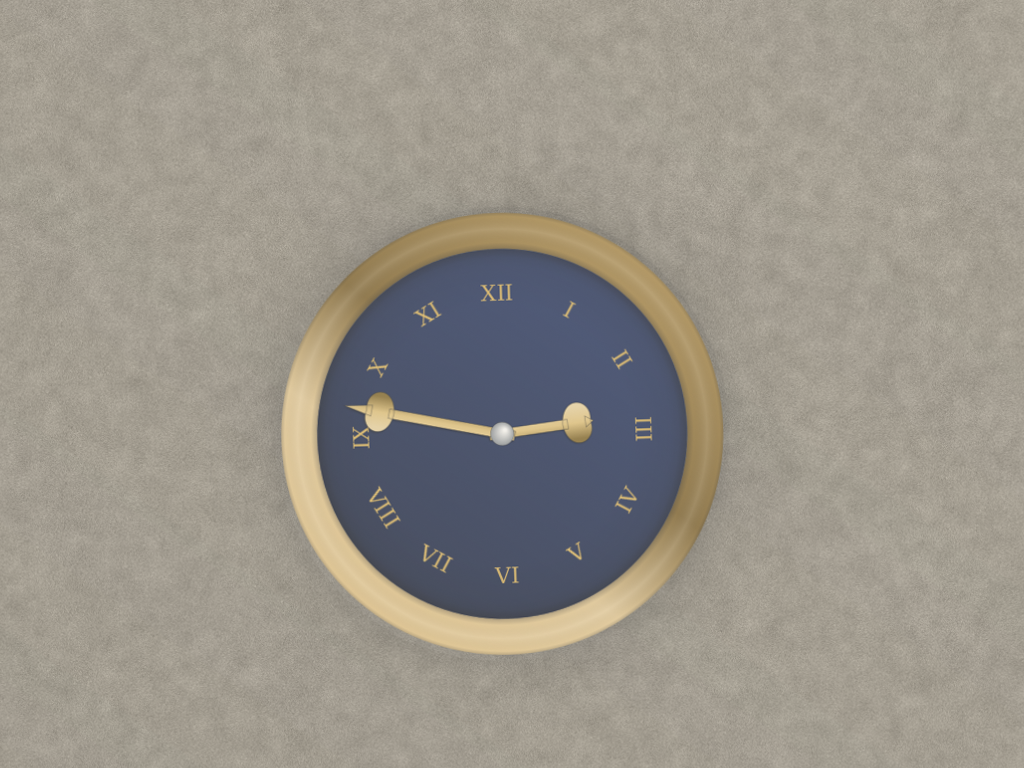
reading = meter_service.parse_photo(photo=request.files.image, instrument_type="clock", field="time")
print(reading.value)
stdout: 2:47
